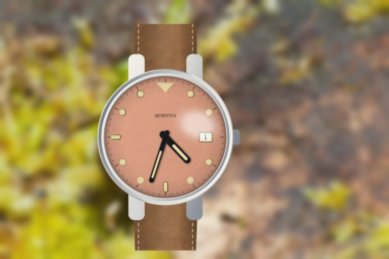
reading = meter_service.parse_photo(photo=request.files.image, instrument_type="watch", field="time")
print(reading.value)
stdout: 4:33
